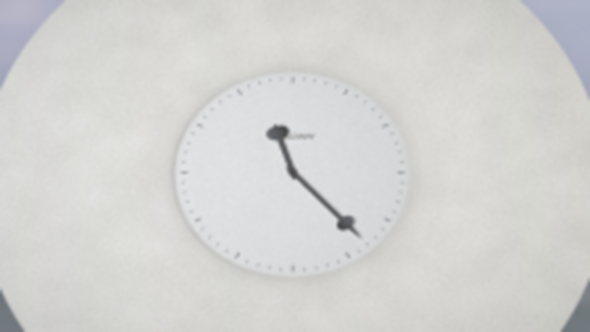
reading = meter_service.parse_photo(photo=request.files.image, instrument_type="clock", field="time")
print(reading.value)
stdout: 11:23
